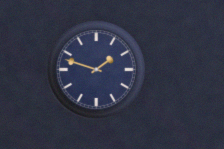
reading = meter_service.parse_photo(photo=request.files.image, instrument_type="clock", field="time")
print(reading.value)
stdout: 1:48
